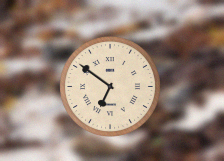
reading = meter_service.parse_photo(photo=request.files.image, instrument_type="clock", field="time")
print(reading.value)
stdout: 6:51
